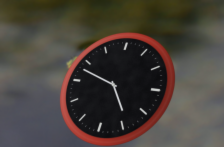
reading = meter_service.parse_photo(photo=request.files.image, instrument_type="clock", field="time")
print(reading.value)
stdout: 4:48
